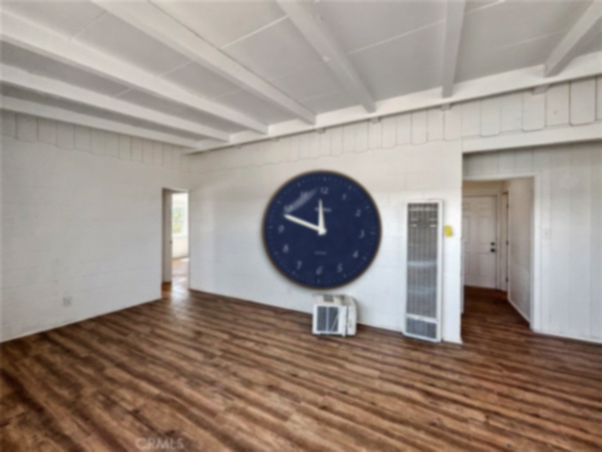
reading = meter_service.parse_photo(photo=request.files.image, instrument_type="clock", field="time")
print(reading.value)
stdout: 11:48
